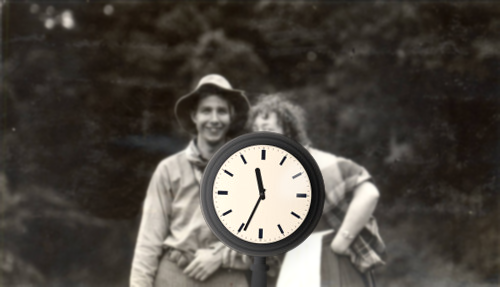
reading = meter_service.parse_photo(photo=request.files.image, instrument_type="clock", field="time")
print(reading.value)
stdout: 11:34
